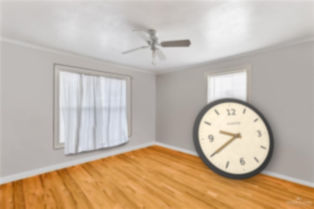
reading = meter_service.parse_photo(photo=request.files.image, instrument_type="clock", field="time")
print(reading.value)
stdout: 9:40
